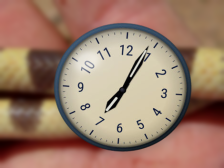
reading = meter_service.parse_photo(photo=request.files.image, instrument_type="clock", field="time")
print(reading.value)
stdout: 7:04
